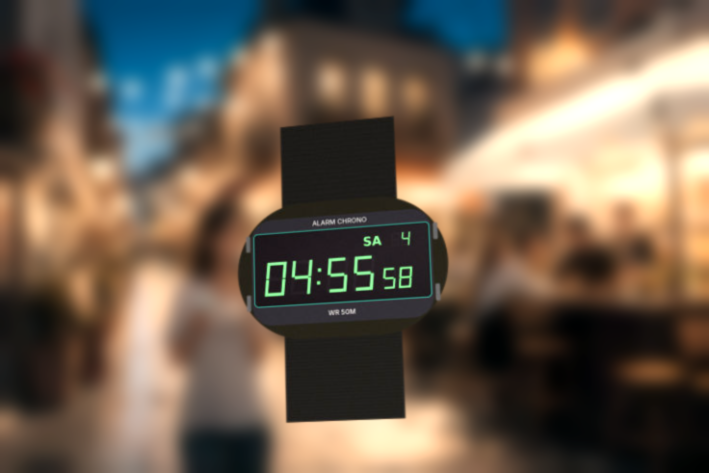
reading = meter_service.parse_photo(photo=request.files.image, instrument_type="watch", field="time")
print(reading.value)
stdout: 4:55:58
